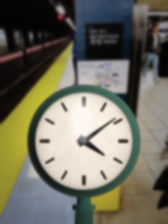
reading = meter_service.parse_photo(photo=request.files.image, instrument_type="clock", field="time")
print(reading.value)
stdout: 4:09
